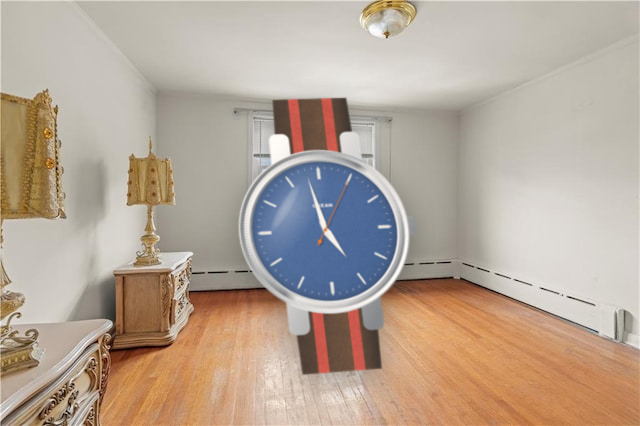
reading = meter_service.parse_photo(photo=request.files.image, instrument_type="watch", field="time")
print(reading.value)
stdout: 4:58:05
